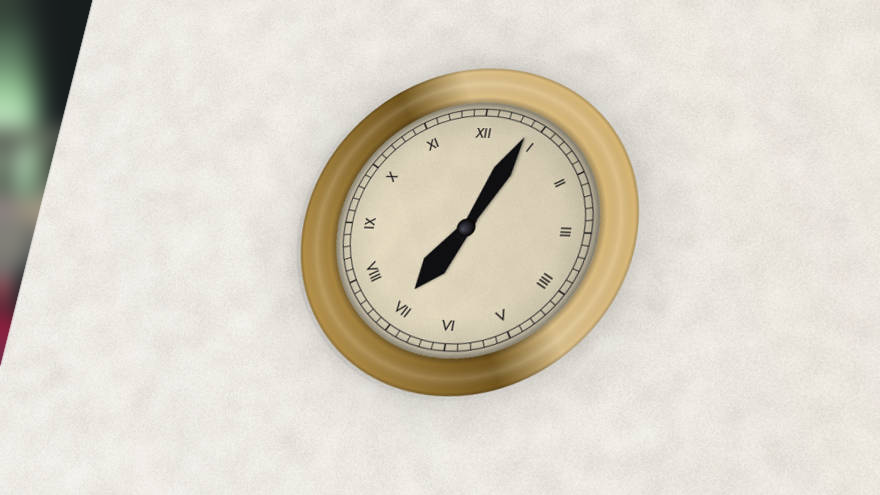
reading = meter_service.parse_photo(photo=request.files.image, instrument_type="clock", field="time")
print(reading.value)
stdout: 7:04
